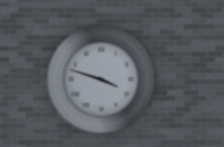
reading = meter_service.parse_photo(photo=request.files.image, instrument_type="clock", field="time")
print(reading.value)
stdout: 3:48
